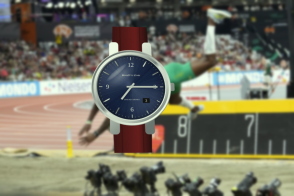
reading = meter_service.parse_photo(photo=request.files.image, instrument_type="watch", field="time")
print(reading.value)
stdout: 7:15
